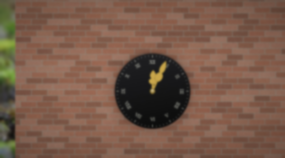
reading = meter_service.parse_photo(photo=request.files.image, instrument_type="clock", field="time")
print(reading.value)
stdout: 12:04
